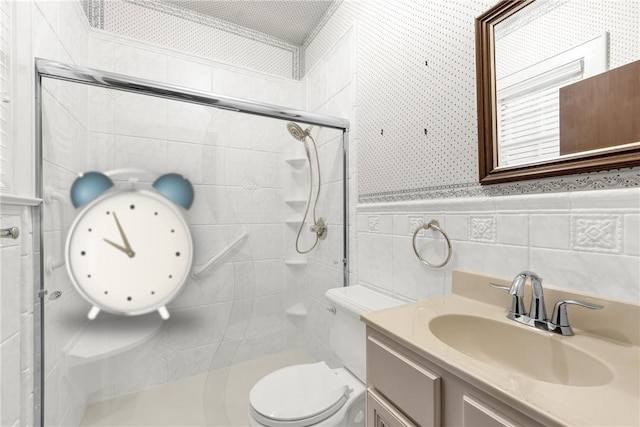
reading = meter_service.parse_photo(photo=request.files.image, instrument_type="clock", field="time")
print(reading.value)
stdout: 9:56
